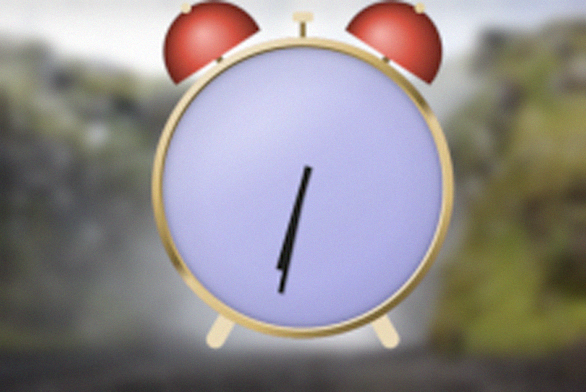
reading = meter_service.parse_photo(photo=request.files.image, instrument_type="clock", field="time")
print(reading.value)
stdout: 6:32
